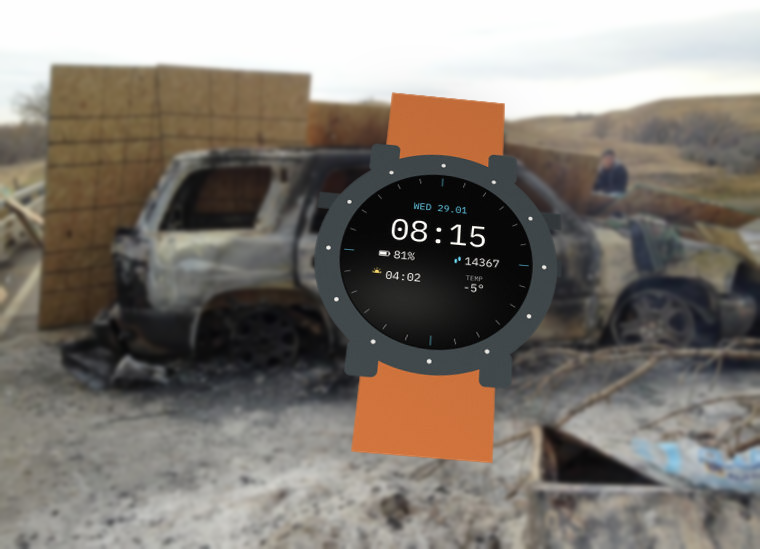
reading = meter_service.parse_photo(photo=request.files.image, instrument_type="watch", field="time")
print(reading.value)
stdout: 8:15
